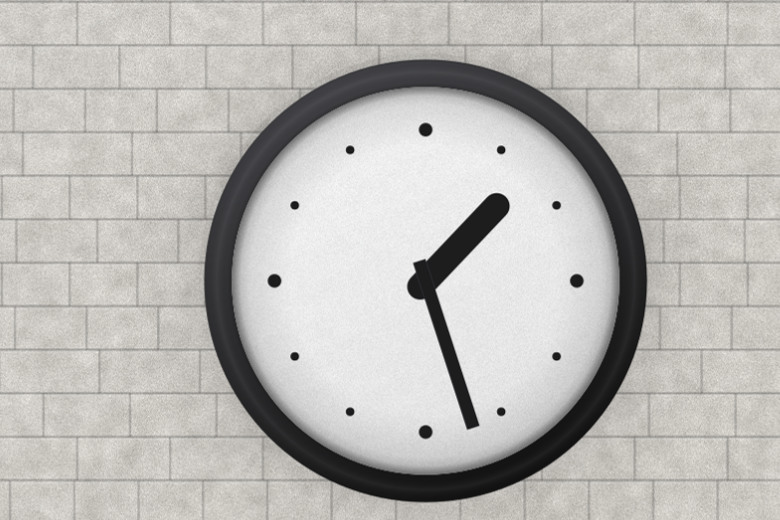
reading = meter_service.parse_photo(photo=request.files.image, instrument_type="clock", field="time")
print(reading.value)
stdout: 1:27
